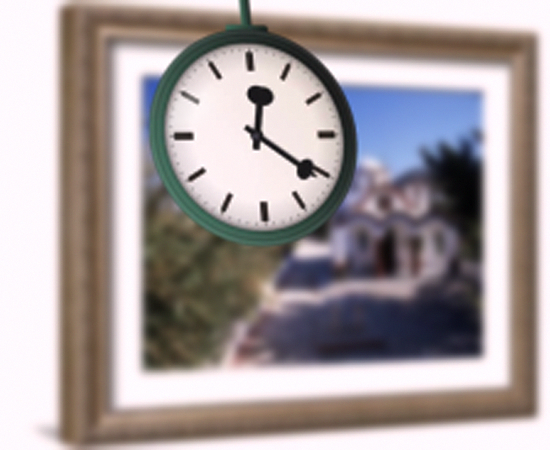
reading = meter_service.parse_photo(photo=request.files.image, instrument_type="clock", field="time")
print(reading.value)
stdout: 12:21
